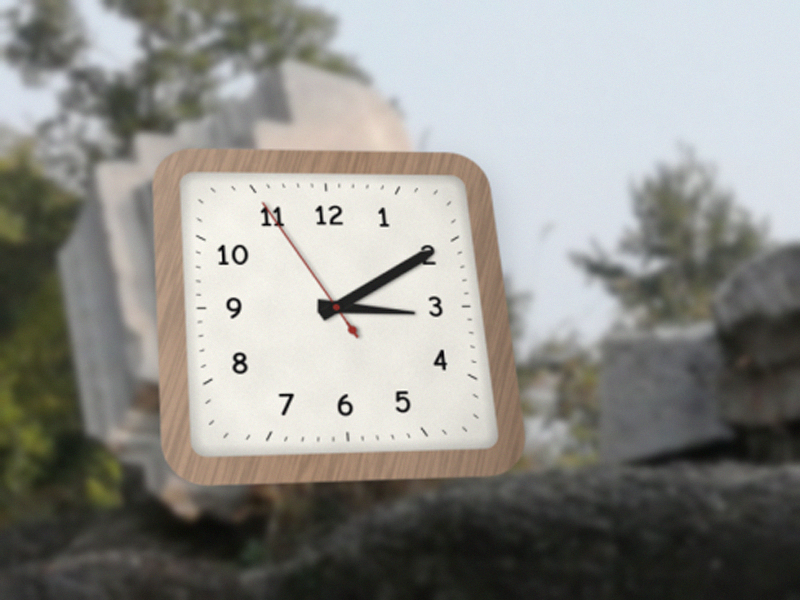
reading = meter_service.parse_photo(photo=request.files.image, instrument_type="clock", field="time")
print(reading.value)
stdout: 3:09:55
